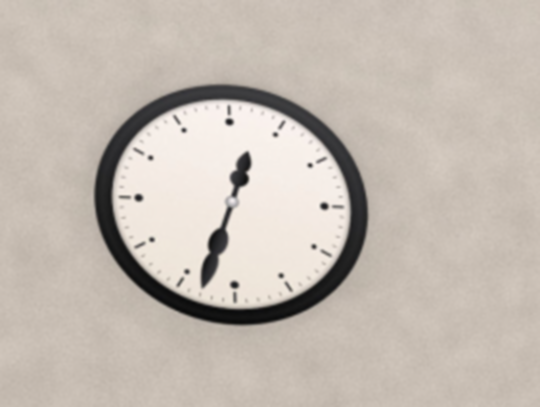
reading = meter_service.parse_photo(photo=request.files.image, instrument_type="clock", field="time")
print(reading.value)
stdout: 12:33
